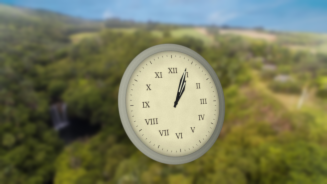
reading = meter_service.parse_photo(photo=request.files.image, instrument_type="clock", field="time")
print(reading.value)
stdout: 1:04
